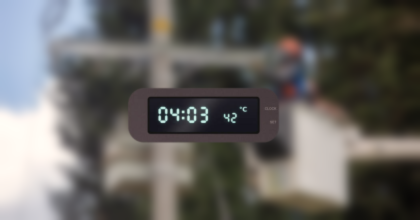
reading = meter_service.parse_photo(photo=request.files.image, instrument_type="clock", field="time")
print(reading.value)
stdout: 4:03
